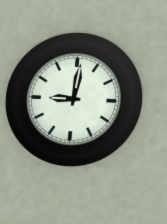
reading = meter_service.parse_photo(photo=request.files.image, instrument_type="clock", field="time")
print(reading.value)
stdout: 9:01
